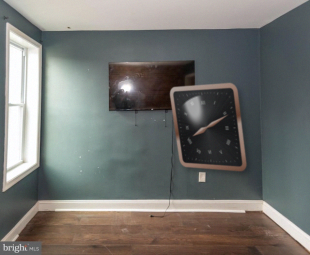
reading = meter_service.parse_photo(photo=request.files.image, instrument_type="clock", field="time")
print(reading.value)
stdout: 8:11
